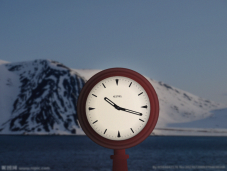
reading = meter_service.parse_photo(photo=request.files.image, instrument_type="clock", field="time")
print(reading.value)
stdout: 10:18
